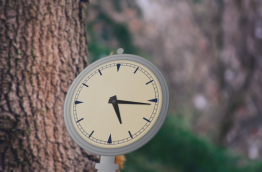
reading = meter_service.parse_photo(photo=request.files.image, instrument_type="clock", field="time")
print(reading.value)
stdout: 5:16
